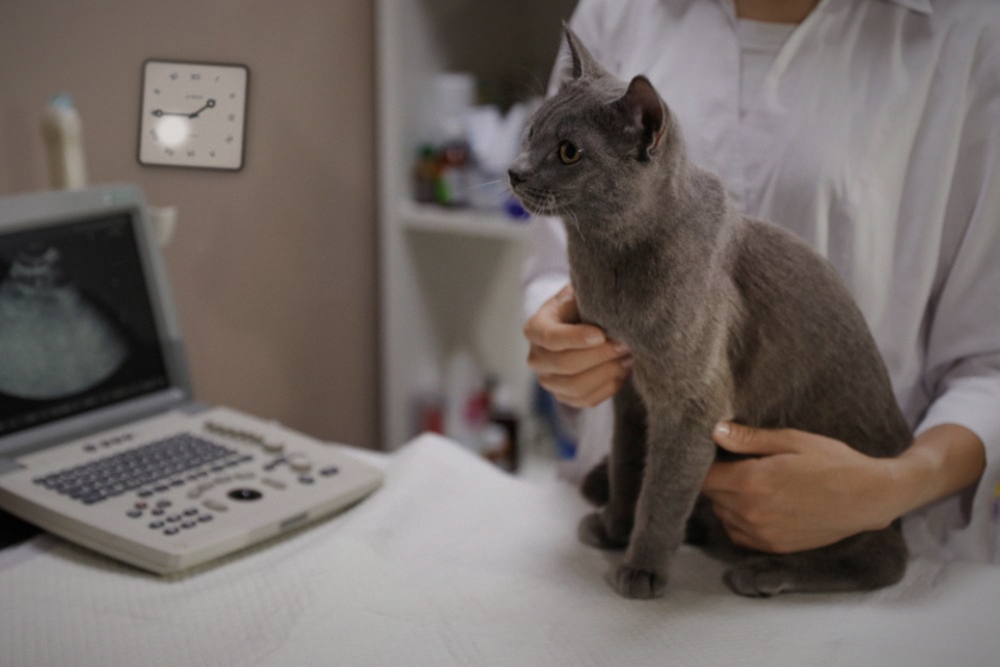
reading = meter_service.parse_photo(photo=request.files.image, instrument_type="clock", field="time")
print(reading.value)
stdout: 1:45
